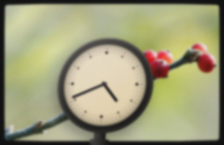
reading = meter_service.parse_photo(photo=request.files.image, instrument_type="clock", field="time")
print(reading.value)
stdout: 4:41
